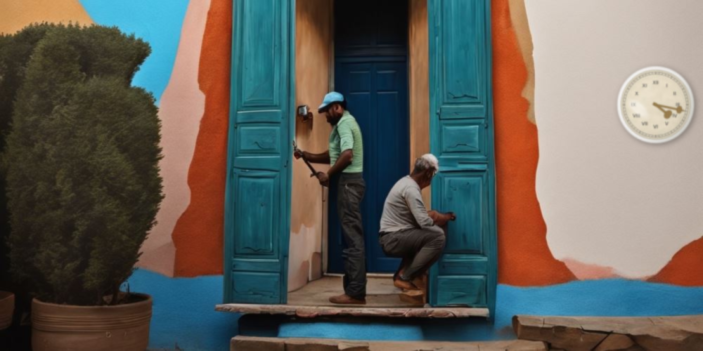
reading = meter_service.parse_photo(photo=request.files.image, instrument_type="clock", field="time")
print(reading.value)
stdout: 4:17
